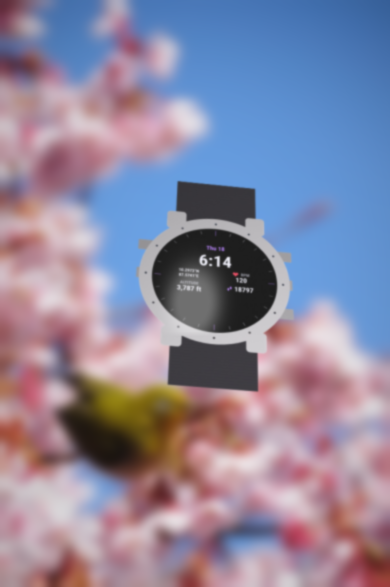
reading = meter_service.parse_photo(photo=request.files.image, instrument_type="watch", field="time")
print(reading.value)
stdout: 6:14
